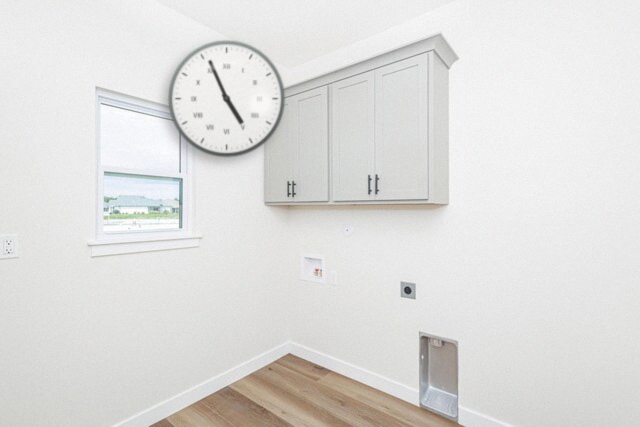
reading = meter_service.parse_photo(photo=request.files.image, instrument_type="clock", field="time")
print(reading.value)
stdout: 4:56
